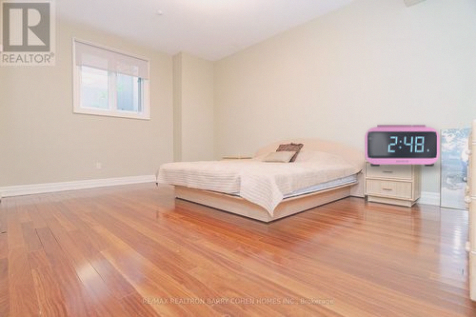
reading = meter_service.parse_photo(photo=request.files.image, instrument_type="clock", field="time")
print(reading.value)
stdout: 2:48
